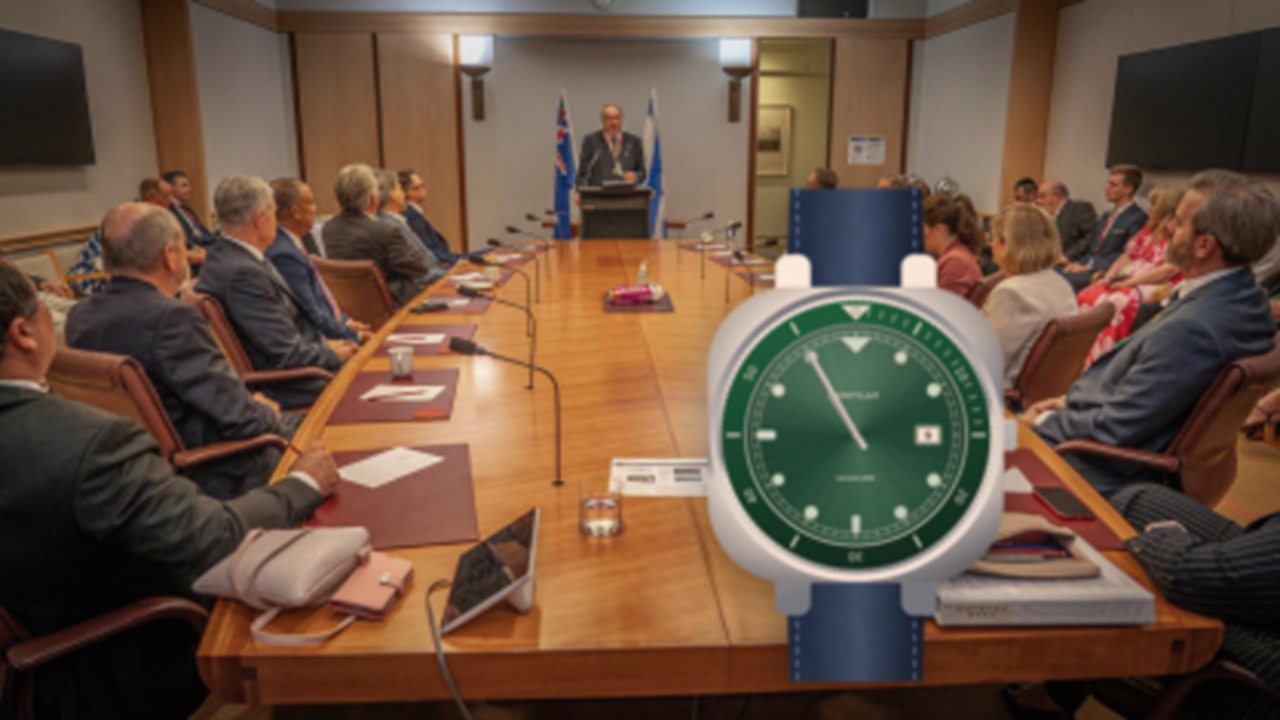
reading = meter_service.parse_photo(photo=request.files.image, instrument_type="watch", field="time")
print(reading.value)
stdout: 10:55
